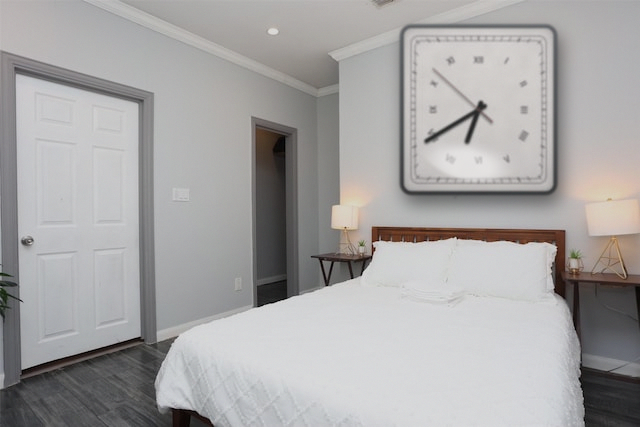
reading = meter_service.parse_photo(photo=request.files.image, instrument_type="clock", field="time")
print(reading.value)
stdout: 6:39:52
